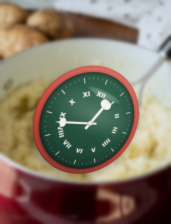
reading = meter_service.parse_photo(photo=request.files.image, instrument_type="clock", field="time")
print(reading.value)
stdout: 12:43
